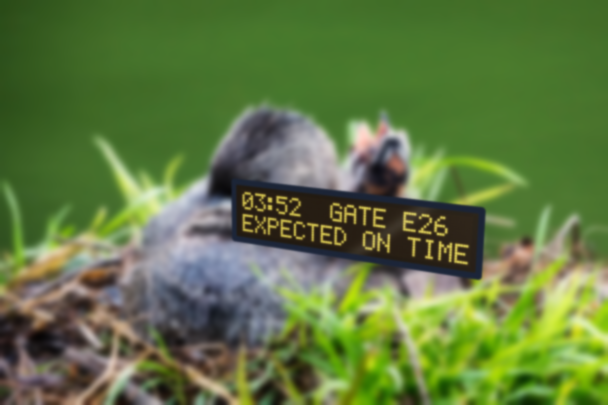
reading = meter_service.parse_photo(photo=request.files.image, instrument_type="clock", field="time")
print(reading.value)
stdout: 3:52
